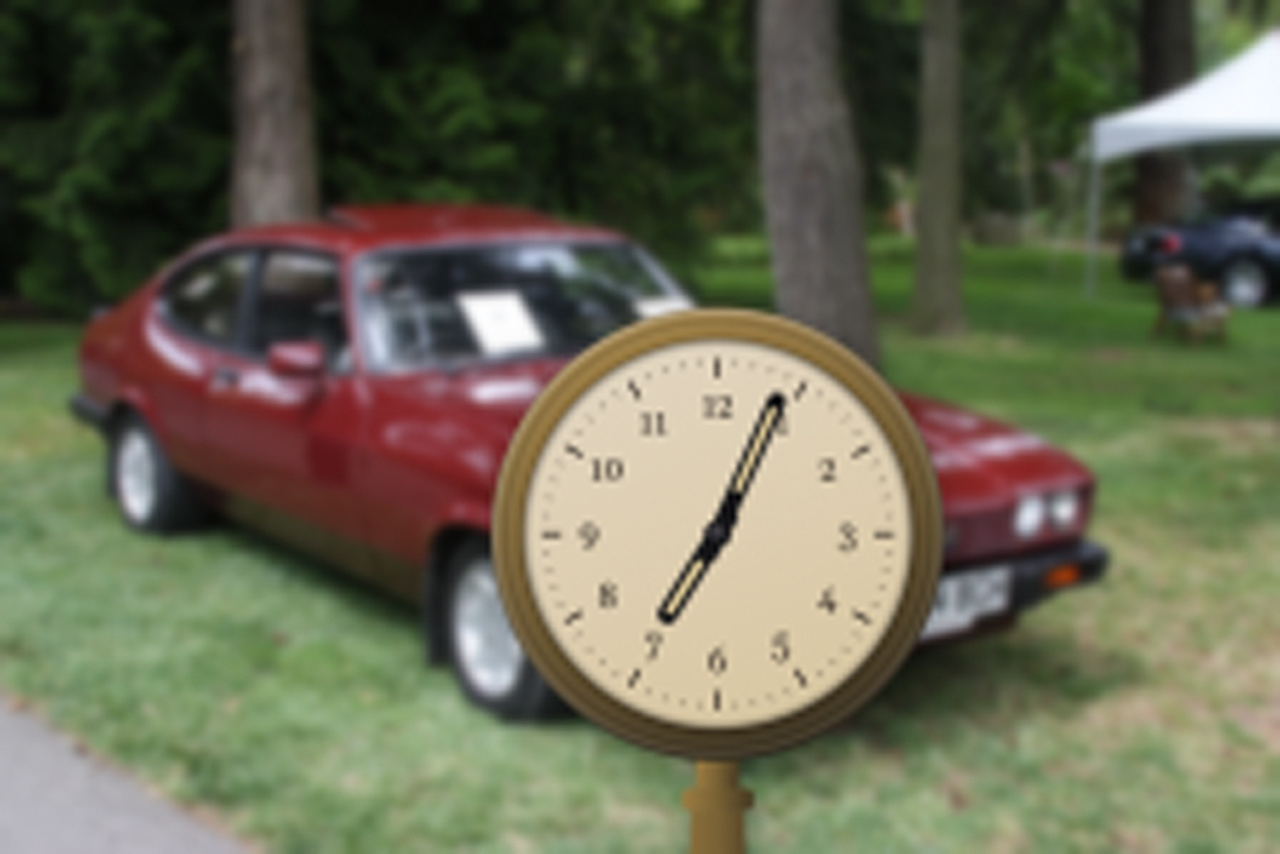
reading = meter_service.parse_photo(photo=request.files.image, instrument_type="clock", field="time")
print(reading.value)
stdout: 7:04
